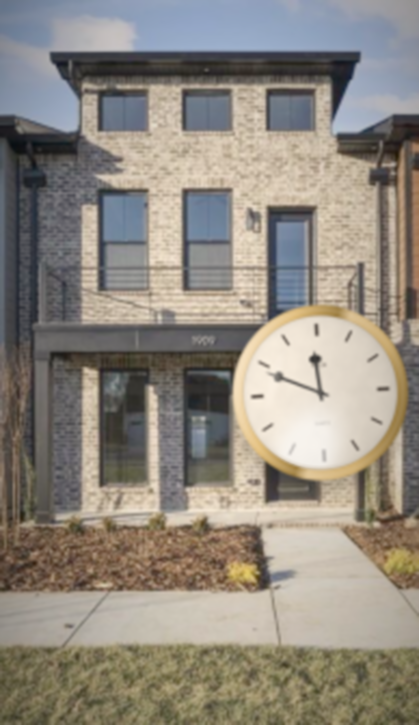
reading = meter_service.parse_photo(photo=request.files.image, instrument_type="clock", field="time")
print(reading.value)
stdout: 11:49
